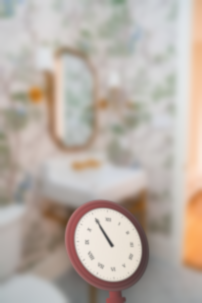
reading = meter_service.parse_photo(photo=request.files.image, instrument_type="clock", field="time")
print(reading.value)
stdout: 10:55
